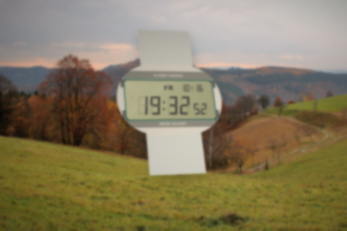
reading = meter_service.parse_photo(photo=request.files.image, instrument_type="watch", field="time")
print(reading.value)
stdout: 19:32:52
